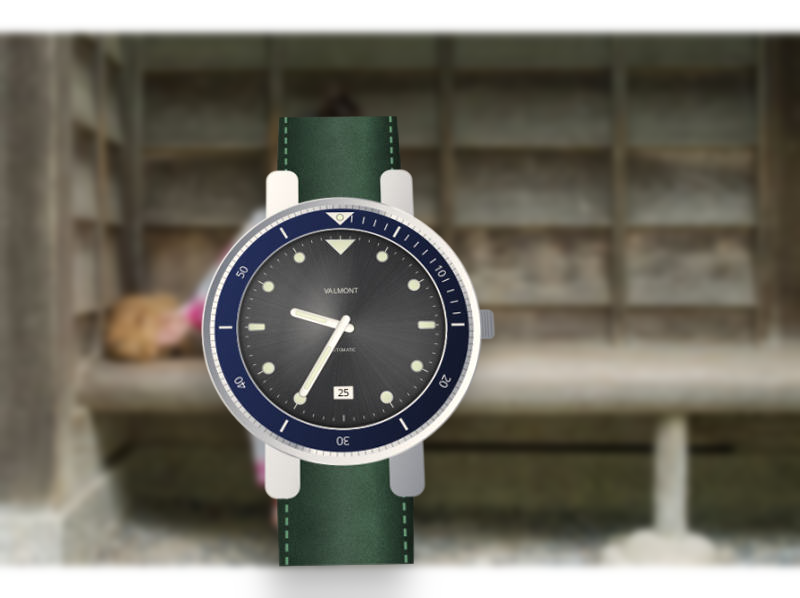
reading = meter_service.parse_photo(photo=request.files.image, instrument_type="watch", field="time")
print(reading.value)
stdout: 9:35
